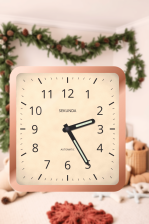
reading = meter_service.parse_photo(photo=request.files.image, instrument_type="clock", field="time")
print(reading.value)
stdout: 2:25
